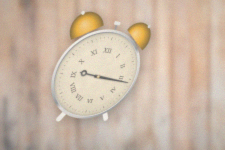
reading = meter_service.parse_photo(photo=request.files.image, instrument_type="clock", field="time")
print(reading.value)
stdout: 9:16
